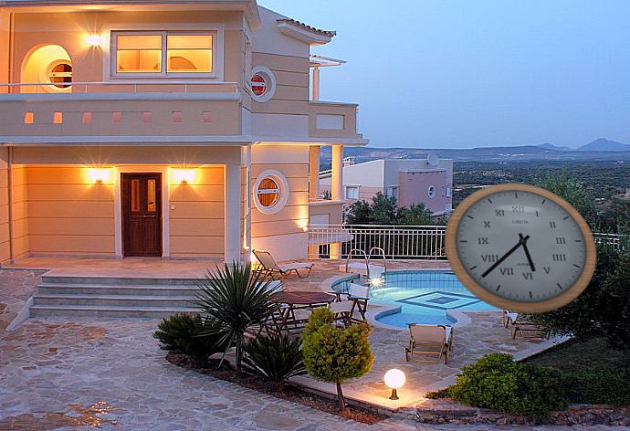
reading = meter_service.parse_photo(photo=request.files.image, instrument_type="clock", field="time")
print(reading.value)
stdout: 5:38
